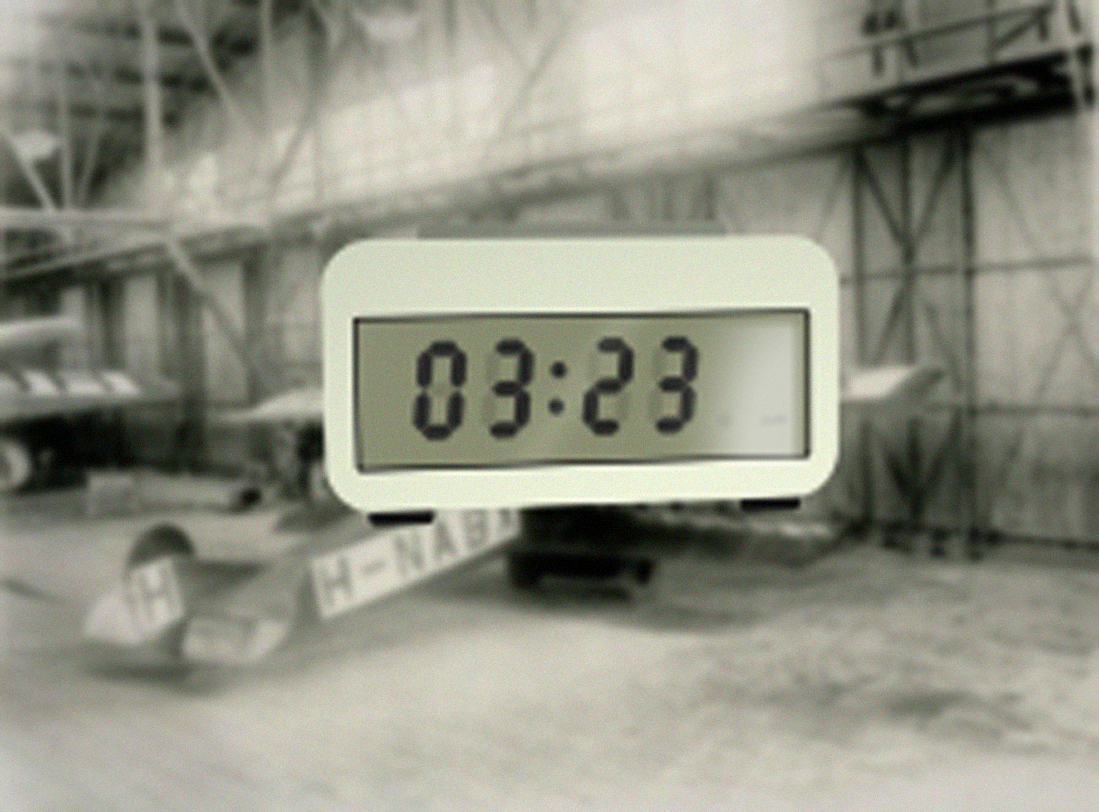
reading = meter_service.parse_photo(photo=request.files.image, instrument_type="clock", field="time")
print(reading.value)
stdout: 3:23
